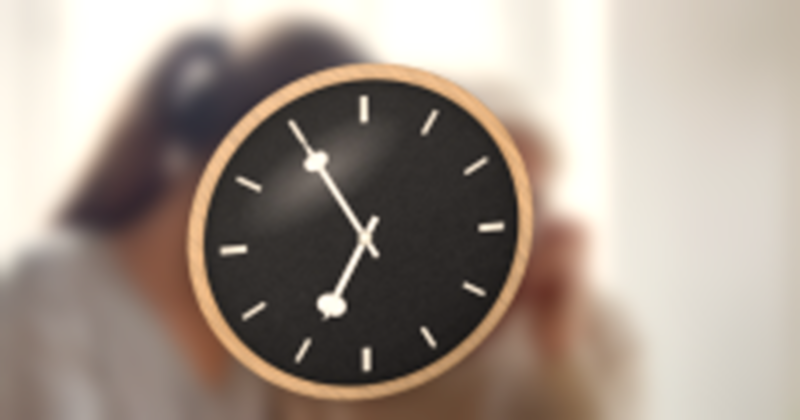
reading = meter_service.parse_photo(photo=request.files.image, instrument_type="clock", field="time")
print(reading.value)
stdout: 6:55
